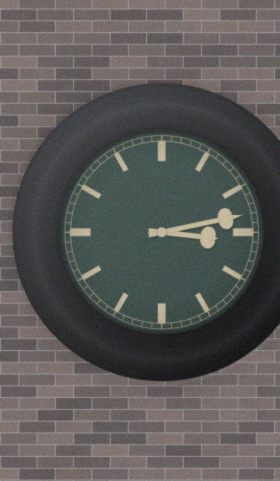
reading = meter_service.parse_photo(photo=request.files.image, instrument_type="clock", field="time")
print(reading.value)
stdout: 3:13
